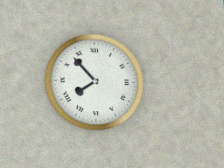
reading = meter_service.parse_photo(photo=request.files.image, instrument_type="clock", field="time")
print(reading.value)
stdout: 7:53
